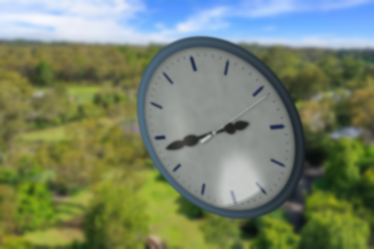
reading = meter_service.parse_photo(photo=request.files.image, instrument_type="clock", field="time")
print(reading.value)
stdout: 2:43:11
